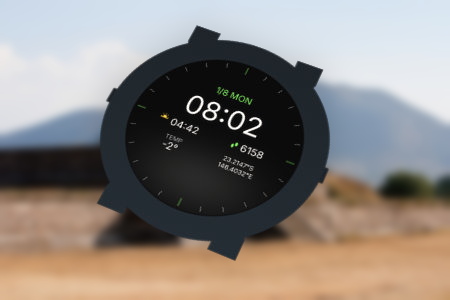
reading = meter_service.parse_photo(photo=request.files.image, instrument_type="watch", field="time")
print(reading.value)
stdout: 8:02
